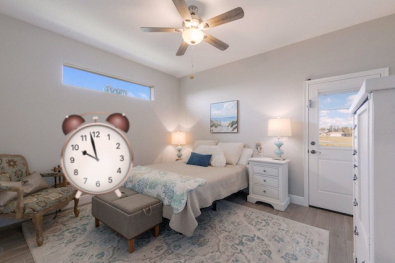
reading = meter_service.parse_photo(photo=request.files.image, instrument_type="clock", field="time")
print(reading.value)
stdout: 9:58
